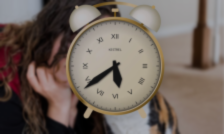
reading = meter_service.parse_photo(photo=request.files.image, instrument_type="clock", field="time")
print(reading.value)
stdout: 5:39
